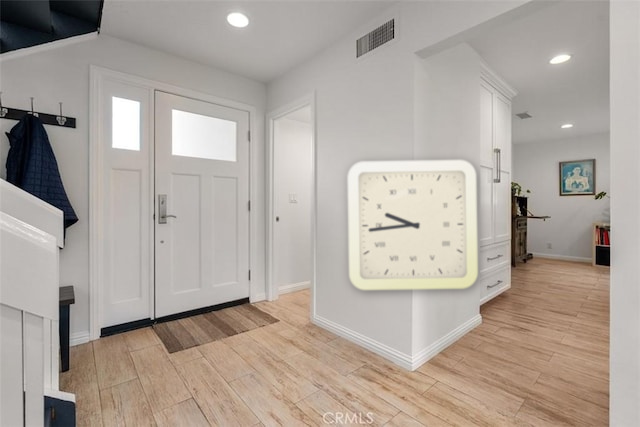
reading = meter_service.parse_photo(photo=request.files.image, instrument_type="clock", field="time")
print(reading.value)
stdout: 9:44
